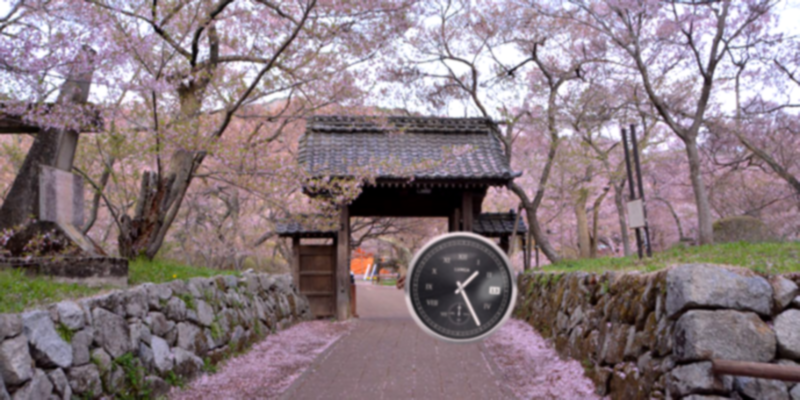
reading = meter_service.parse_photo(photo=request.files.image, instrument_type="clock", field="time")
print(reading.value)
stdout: 1:25
